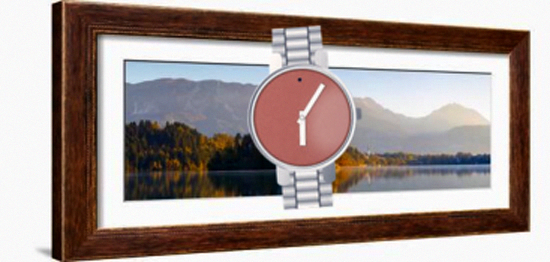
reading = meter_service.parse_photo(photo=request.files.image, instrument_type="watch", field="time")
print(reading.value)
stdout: 6:06
